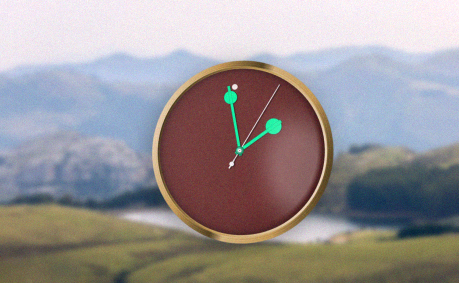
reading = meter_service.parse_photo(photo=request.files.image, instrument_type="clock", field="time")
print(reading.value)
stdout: 1:59:06
